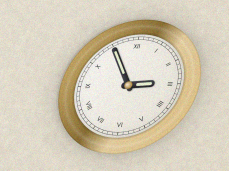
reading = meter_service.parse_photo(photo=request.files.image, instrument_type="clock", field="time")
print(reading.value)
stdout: 2:55
